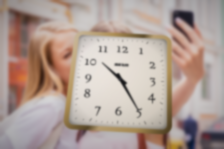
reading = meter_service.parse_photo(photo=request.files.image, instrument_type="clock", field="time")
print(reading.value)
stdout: 10:25
